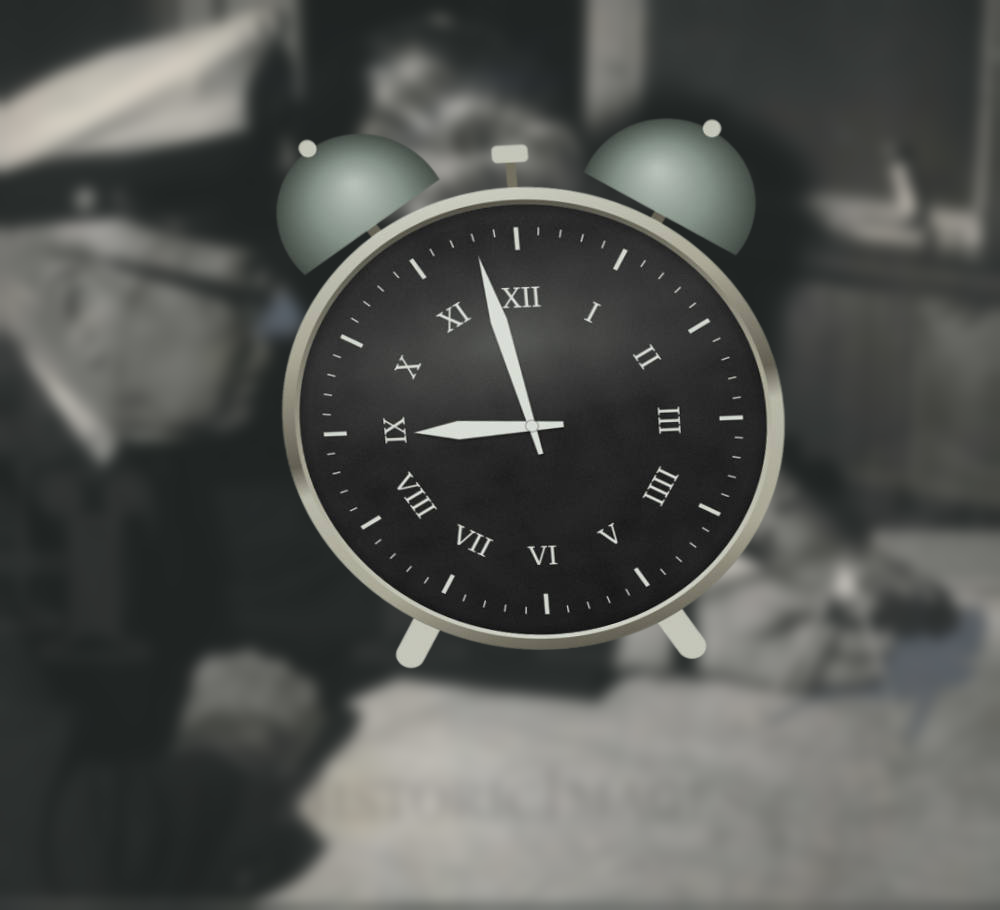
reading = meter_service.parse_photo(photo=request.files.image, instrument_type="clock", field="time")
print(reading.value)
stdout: 8:58
